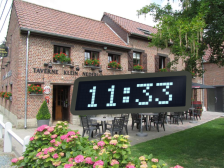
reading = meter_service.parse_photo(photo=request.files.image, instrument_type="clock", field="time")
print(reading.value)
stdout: 11:33
